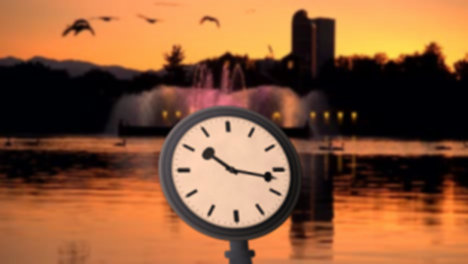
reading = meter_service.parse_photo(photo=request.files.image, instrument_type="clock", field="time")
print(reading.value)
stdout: 10:17
